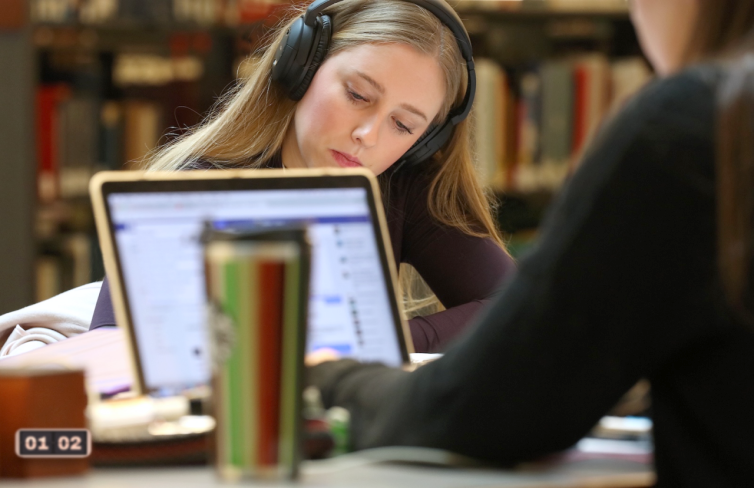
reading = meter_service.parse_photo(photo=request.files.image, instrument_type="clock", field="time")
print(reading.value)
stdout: 1:02
